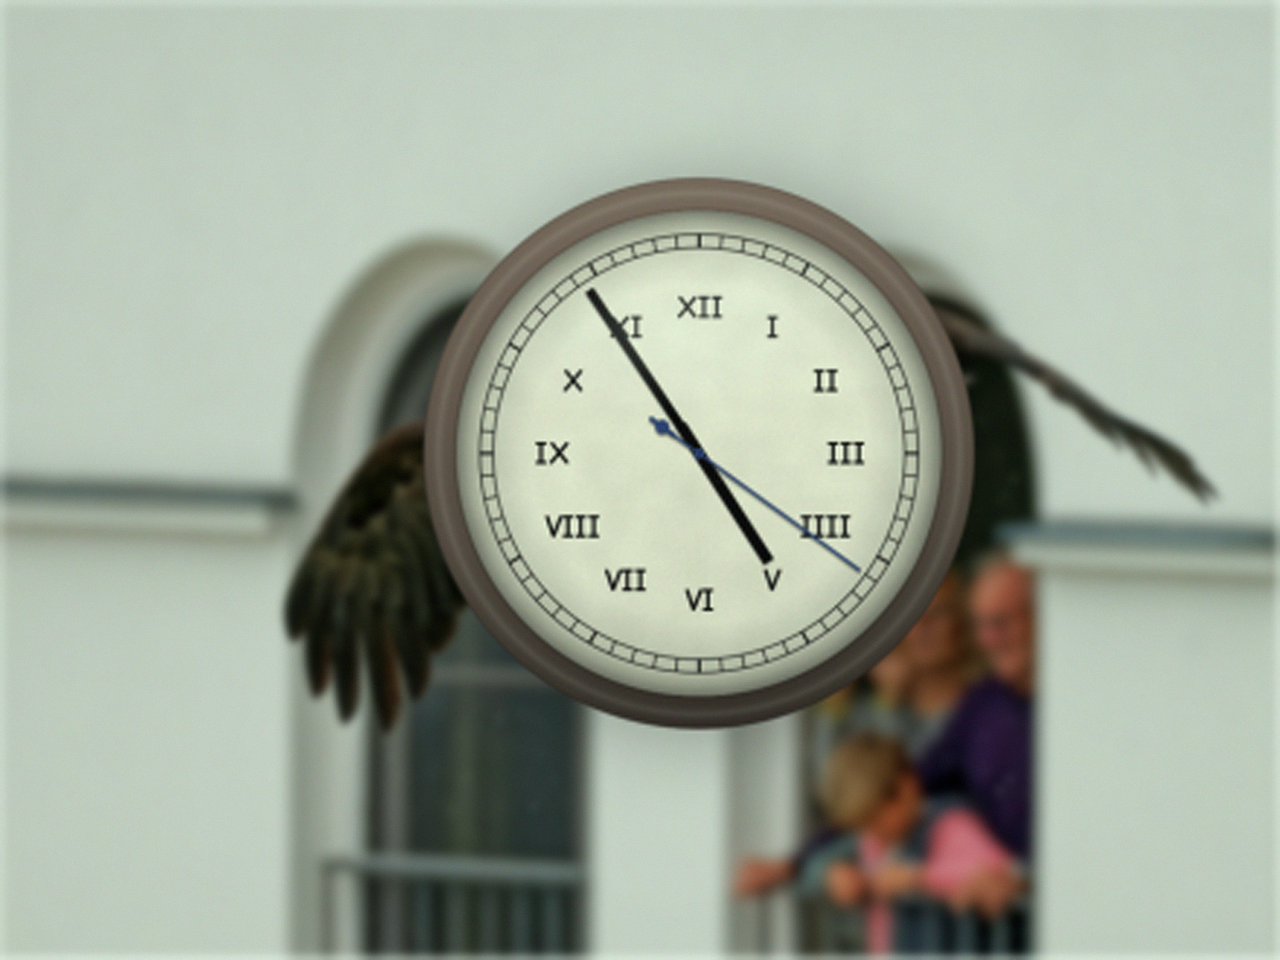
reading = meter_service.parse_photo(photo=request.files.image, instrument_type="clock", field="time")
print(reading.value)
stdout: 4:54:21
